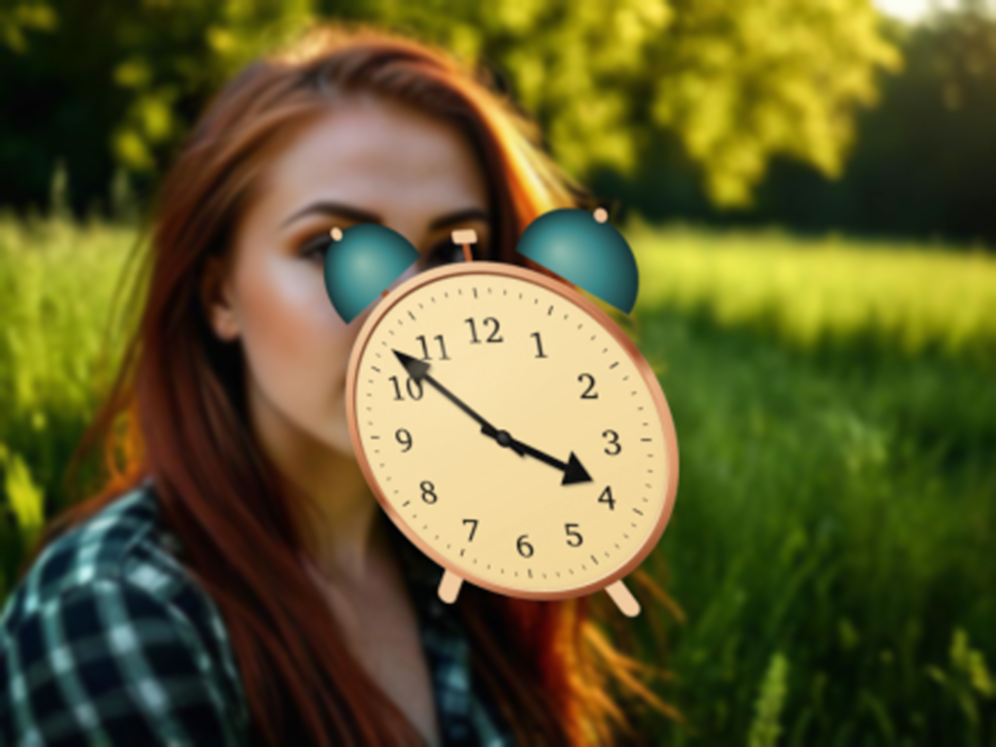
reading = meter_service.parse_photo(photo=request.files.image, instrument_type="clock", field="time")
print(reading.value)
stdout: 3:52
